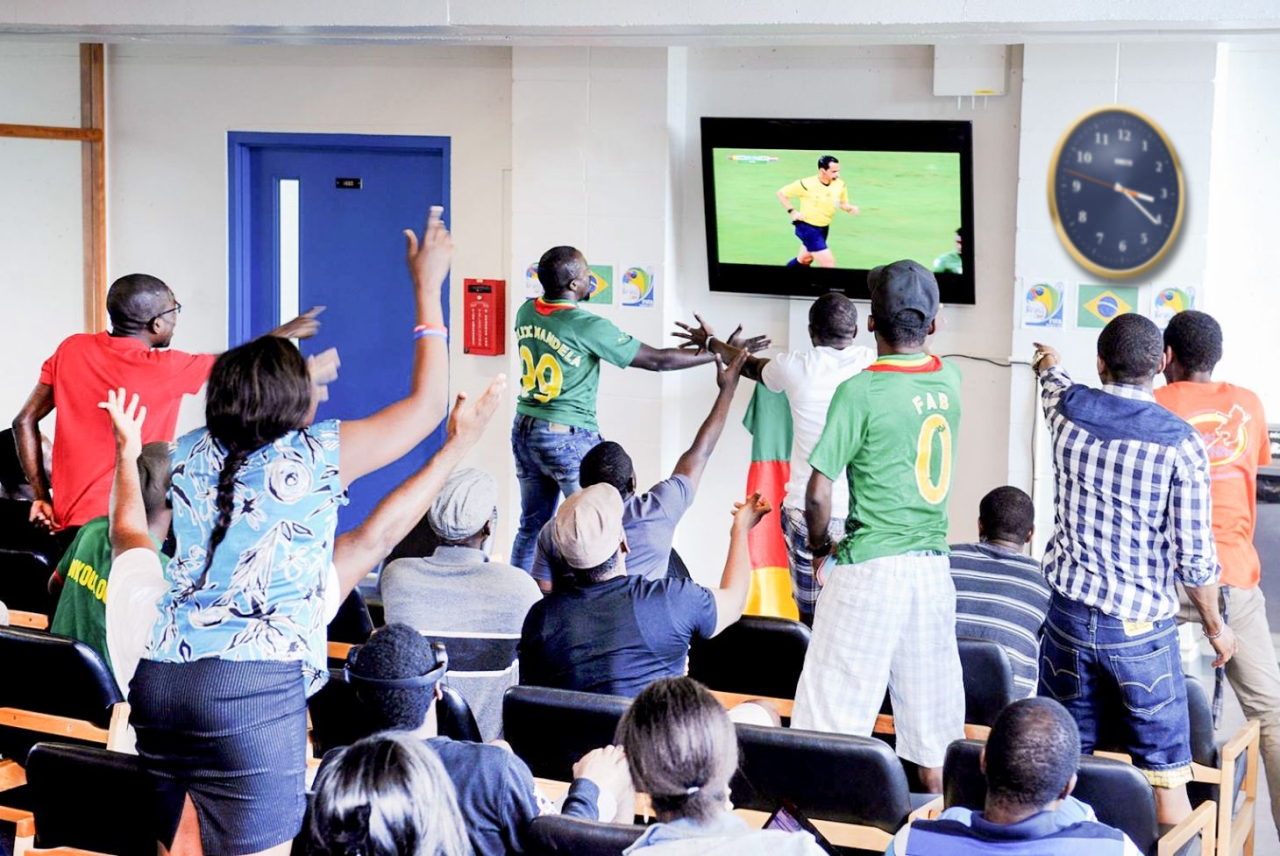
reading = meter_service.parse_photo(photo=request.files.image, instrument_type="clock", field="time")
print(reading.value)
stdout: 3:20:47
